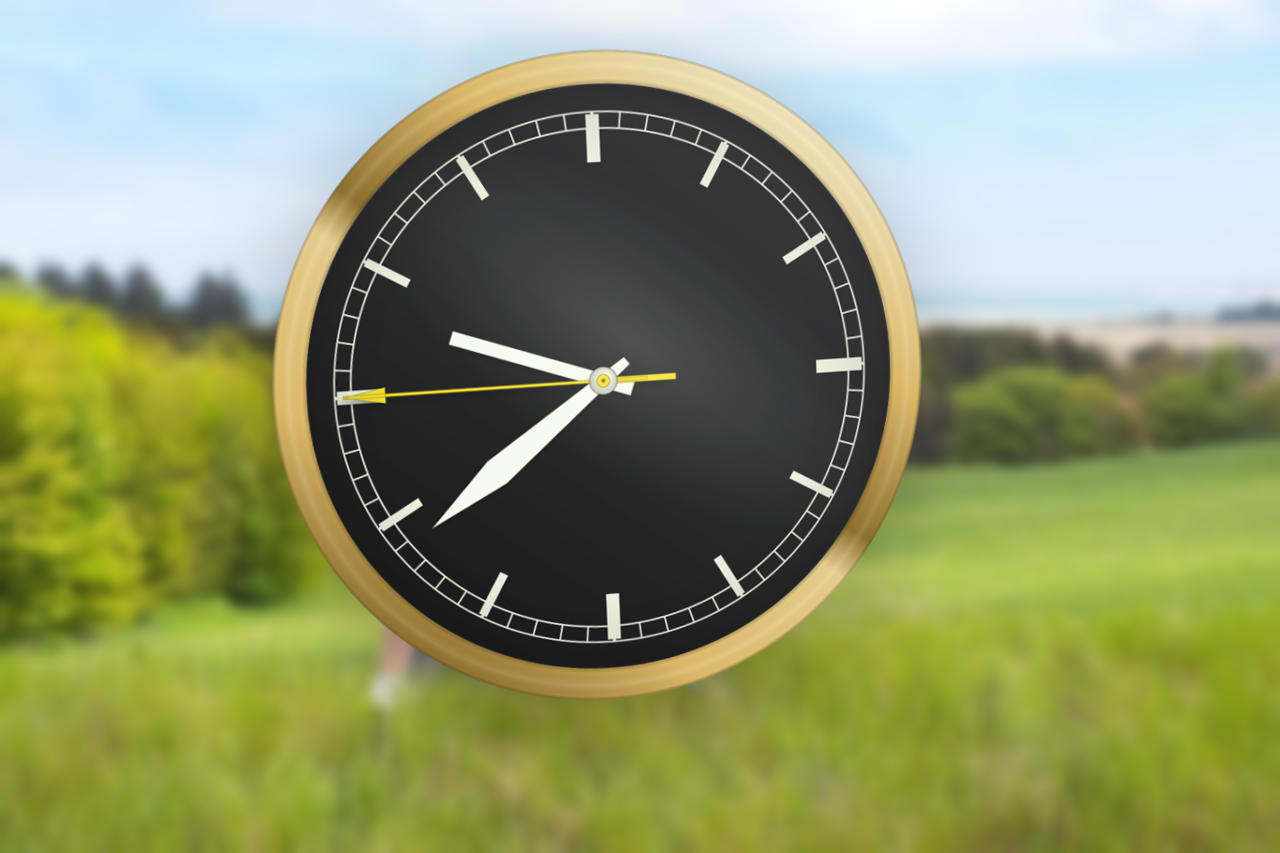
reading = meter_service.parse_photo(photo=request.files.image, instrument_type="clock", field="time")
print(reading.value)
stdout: 9:38:45
